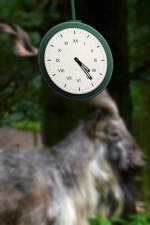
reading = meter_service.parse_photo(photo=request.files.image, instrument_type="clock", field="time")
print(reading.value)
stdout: 4:24
